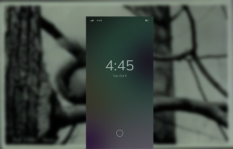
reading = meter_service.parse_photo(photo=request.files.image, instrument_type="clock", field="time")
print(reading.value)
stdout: 4:45
